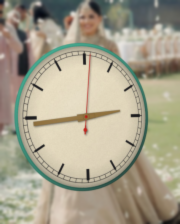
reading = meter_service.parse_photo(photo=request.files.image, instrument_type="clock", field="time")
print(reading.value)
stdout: 2:44:01
